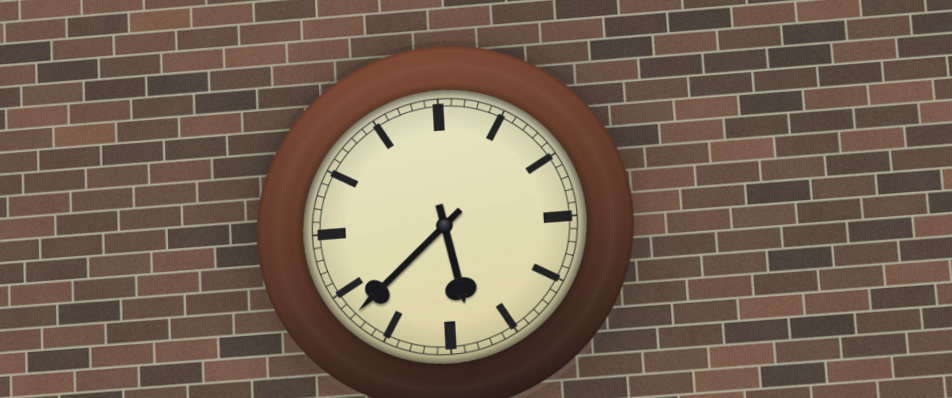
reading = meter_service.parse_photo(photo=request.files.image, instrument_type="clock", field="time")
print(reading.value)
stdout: 5:38
